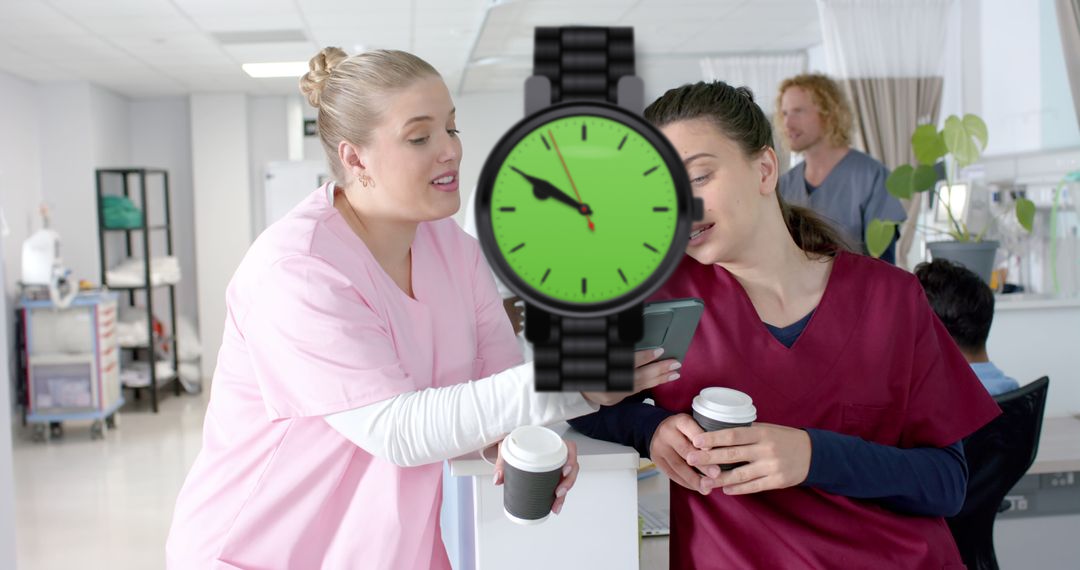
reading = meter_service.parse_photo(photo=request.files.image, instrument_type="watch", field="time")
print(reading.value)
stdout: 9:49:56
